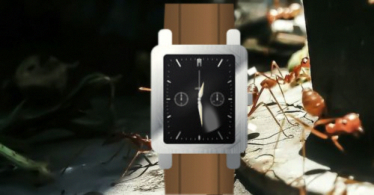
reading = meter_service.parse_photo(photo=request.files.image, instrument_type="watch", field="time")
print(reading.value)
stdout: 12:29
